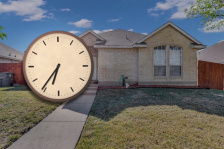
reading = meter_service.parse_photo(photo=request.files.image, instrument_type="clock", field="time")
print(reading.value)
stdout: 6:36
